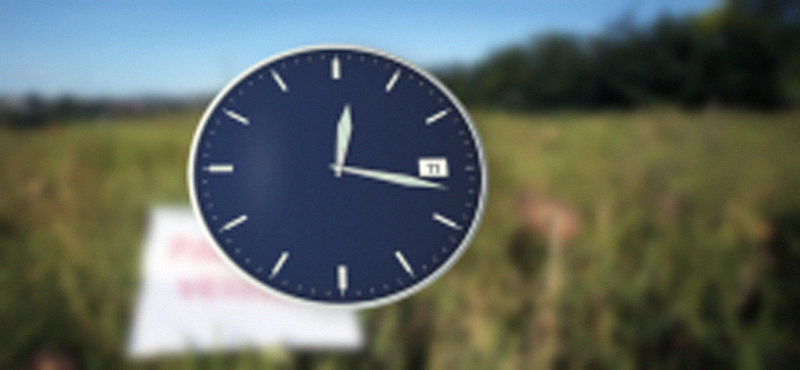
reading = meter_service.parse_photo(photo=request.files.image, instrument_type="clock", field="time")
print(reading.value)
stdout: 12:17
